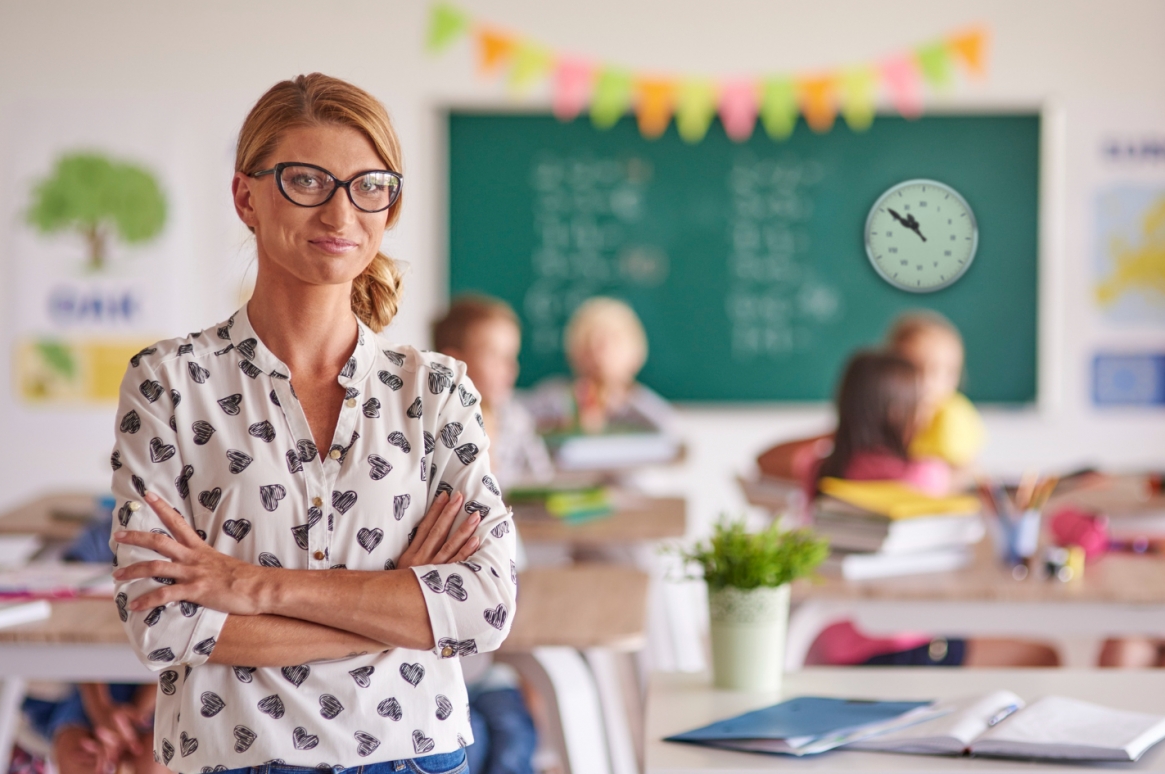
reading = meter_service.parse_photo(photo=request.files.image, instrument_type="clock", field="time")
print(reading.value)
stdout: 10:51
